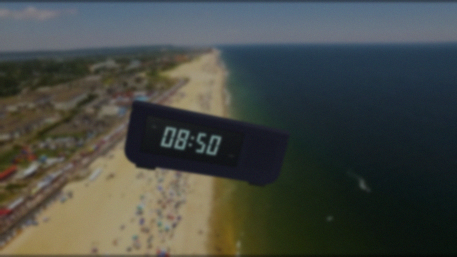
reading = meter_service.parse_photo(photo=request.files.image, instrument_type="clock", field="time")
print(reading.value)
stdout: 8:50
